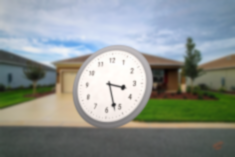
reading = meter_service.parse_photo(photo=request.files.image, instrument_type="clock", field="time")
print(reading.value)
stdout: 3:27
